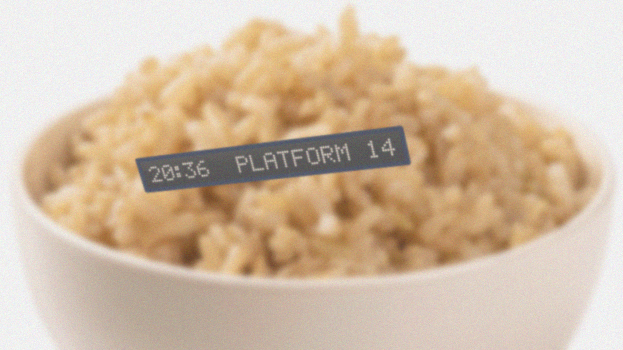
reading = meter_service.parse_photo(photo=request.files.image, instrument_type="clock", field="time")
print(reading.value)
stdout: 20:36
